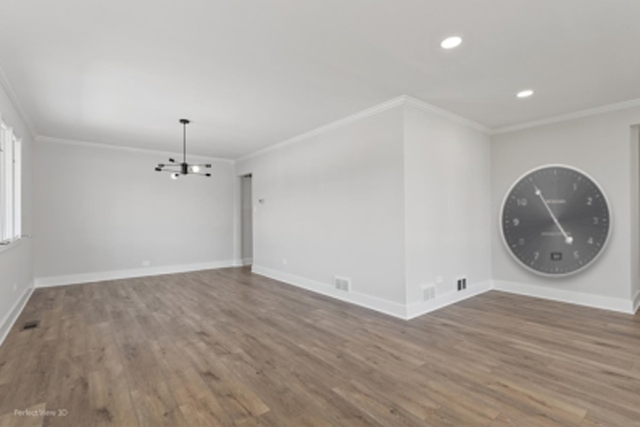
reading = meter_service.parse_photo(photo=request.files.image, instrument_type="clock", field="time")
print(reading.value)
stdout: 4:55
